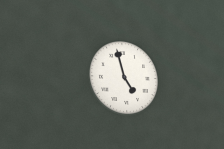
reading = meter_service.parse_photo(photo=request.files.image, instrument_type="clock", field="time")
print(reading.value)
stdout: 4:58
